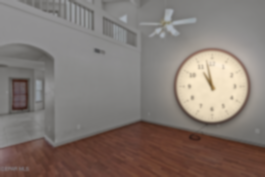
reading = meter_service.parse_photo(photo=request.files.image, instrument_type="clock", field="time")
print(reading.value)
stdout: 10:58
